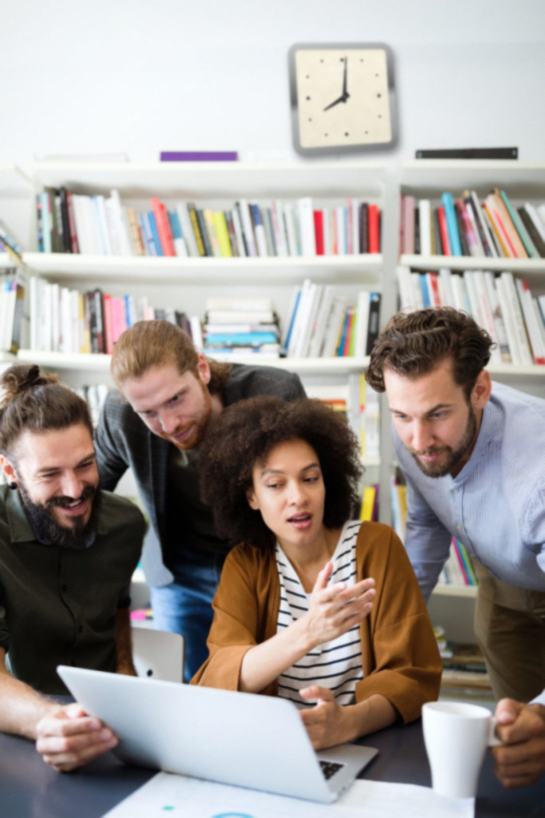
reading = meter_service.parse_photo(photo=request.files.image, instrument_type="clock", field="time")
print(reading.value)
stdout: 8:01
